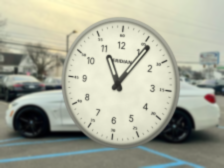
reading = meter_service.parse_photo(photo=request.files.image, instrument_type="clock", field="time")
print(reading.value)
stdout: 11:06
